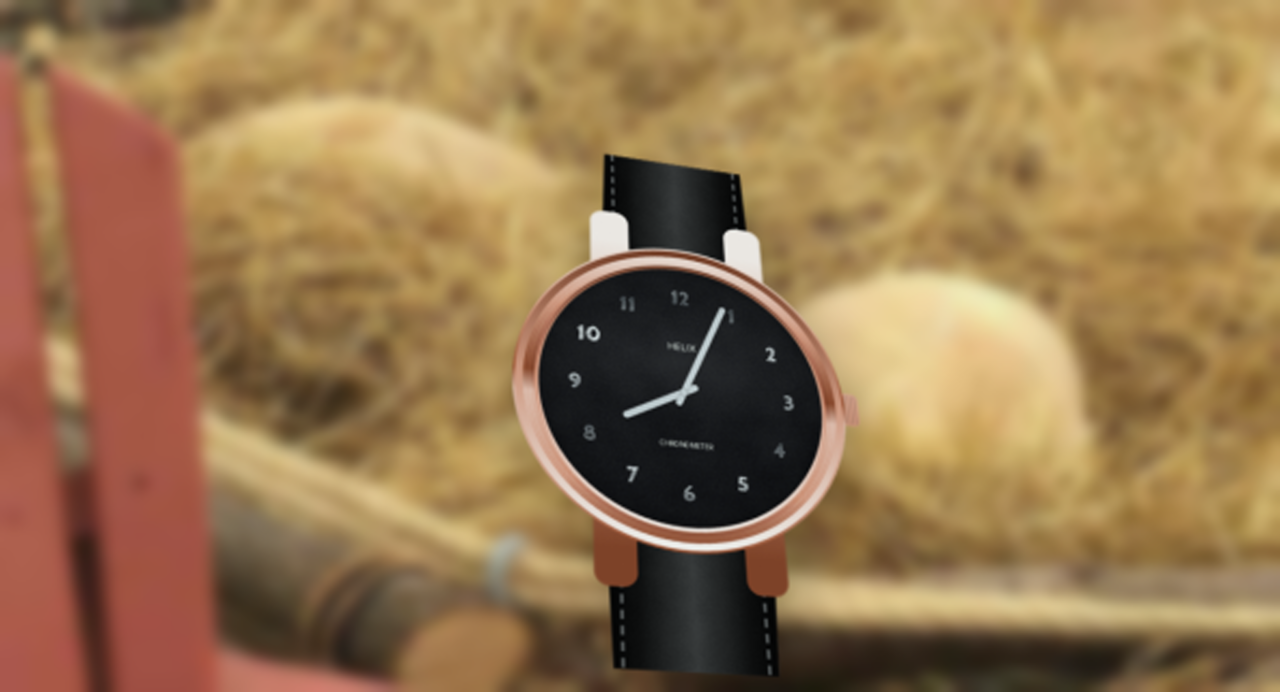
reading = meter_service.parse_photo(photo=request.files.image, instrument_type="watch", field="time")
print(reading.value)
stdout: 8:04
